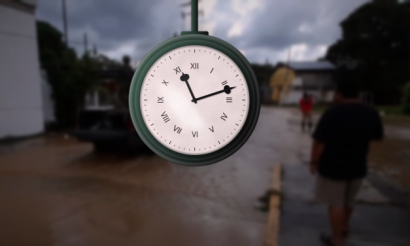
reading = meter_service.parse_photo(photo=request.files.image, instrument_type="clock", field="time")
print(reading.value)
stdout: 11:12
